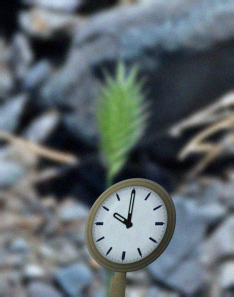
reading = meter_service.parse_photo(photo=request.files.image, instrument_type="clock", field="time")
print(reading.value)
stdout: 10:00
